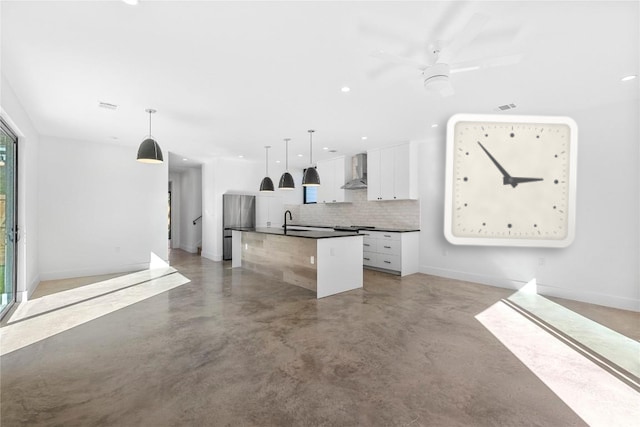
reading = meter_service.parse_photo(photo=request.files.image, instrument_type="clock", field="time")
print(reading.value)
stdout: 2:53
